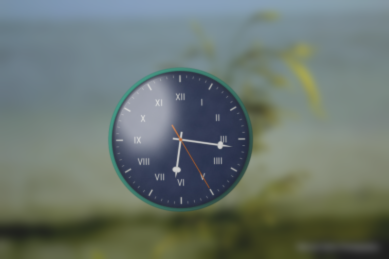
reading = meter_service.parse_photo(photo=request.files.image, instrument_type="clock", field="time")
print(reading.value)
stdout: 6:16:25
